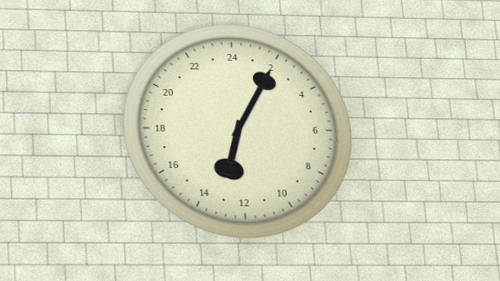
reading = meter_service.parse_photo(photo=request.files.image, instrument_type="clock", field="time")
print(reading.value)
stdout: 13:05
